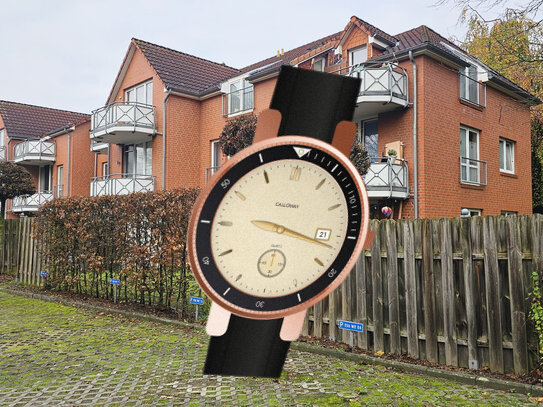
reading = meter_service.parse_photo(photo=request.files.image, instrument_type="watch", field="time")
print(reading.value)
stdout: 9:17
